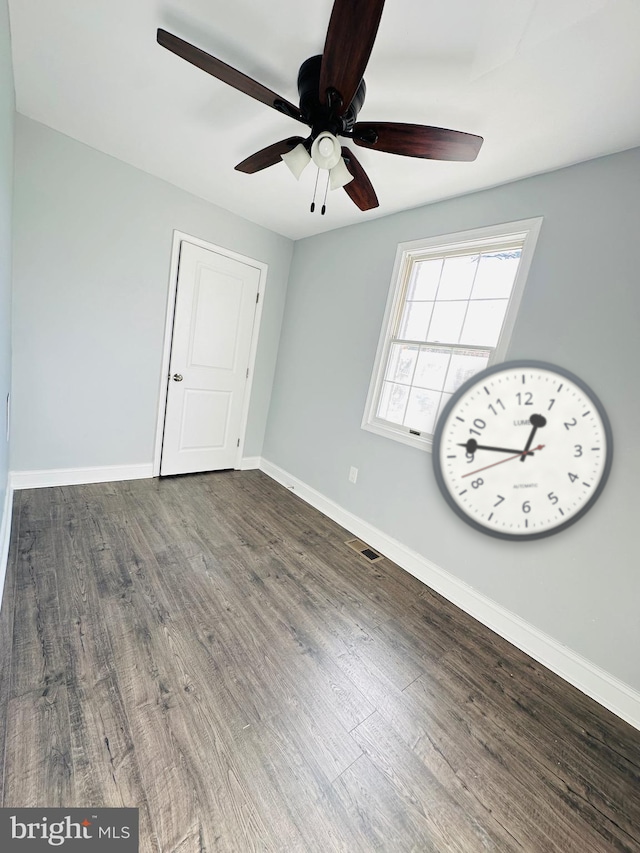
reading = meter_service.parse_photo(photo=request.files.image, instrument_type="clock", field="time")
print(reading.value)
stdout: 12:46:42
